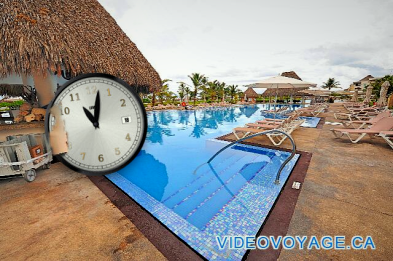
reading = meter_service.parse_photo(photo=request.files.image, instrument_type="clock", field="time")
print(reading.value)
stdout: 11:02
